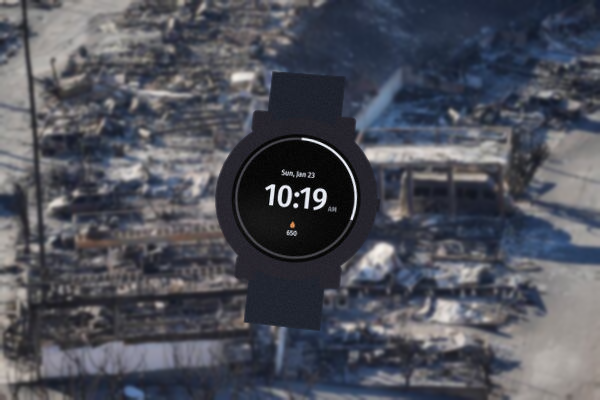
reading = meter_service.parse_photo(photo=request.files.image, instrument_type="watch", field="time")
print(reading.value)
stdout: 10:19
